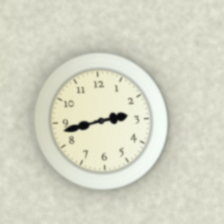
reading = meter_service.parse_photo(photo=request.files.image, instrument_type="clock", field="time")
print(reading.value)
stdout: 2:43
